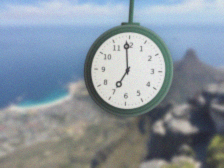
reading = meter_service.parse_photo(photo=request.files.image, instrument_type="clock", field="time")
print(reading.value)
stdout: 6:59
